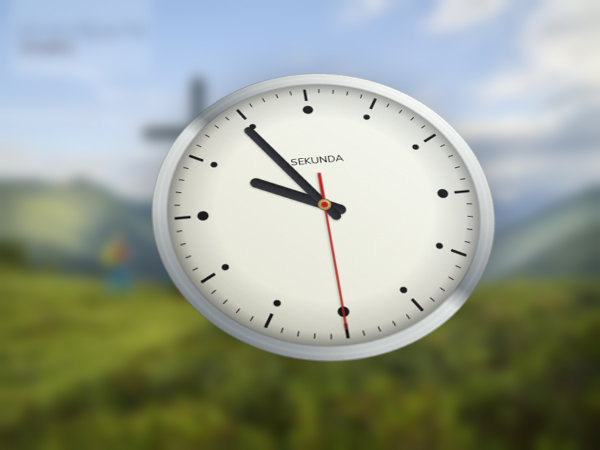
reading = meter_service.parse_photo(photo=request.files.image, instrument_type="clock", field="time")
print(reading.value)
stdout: 9:54:30
